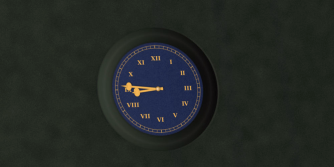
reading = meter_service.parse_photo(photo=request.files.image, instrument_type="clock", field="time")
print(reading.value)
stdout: 8:46
